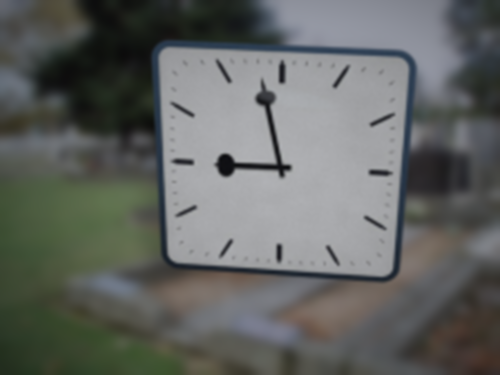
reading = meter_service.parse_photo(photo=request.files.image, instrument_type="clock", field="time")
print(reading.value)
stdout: 8:58
